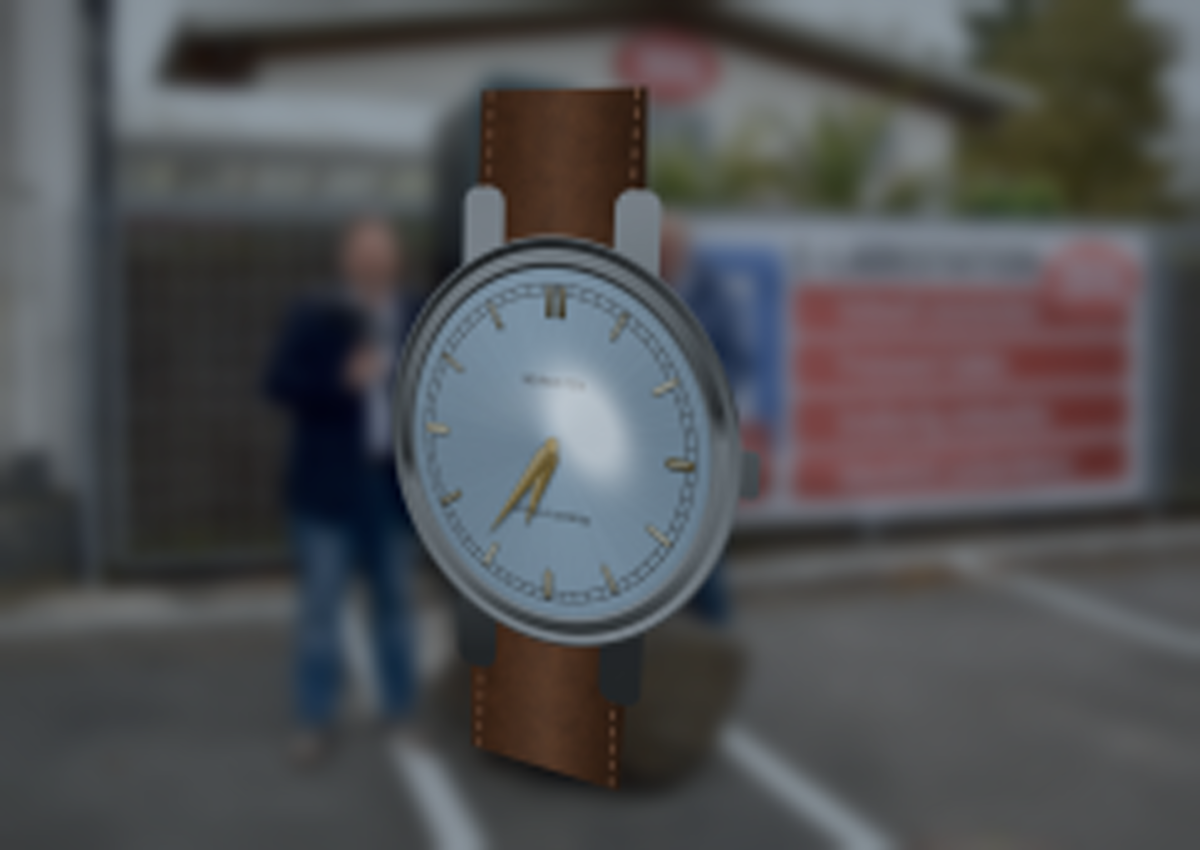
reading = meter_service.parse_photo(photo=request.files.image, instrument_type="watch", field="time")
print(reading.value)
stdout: 6:36
